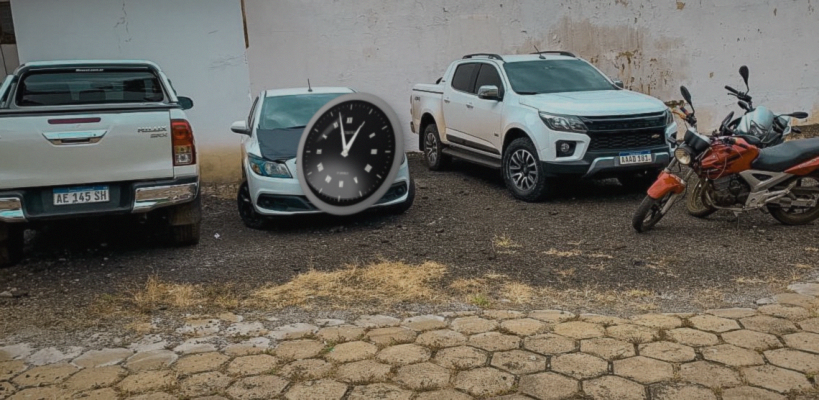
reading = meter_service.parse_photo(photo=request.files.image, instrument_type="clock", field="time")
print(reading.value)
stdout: 12:57
